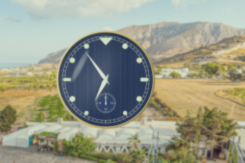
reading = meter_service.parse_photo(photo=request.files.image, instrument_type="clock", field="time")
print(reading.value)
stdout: 6:54
